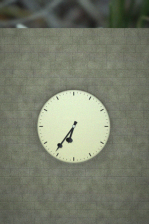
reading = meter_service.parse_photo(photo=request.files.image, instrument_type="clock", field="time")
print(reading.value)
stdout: 6:36
